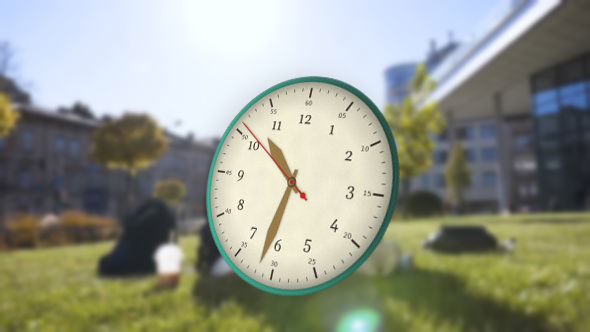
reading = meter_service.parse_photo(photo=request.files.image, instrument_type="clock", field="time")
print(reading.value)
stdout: 10:31:51
